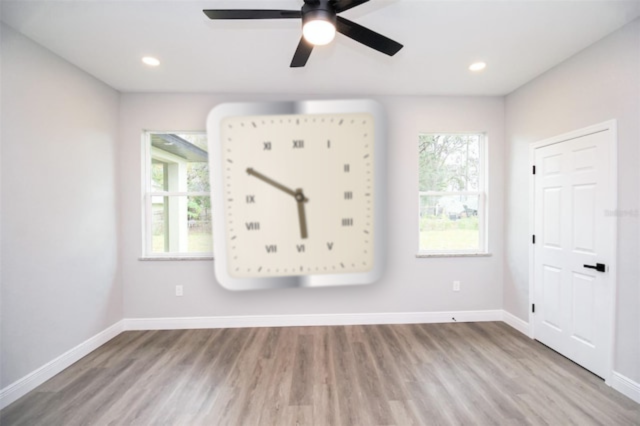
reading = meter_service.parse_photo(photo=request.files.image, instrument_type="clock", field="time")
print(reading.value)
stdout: 5:50
